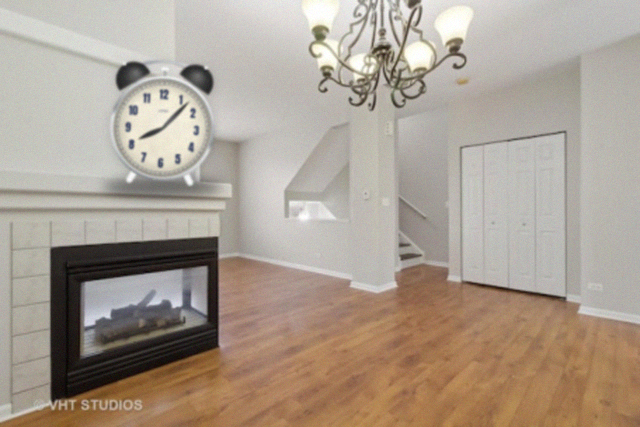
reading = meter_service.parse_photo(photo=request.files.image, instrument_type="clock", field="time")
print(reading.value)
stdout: 8:07
